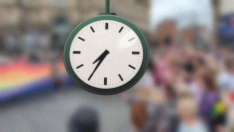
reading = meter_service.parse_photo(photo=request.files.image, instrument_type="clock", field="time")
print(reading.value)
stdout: 7:35
